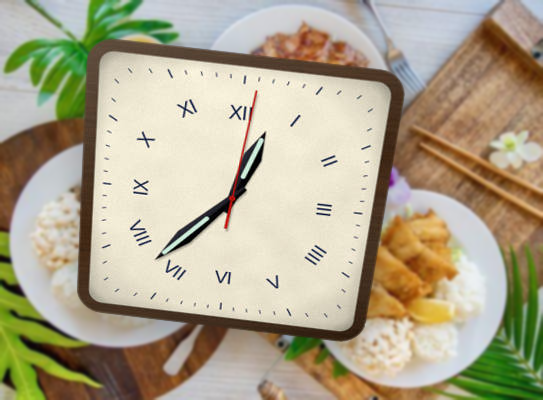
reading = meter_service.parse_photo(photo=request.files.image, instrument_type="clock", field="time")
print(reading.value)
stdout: 12:37:01
